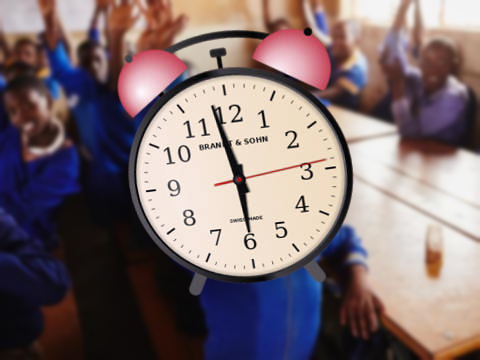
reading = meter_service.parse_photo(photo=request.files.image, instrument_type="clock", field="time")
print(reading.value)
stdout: 5:58:14
